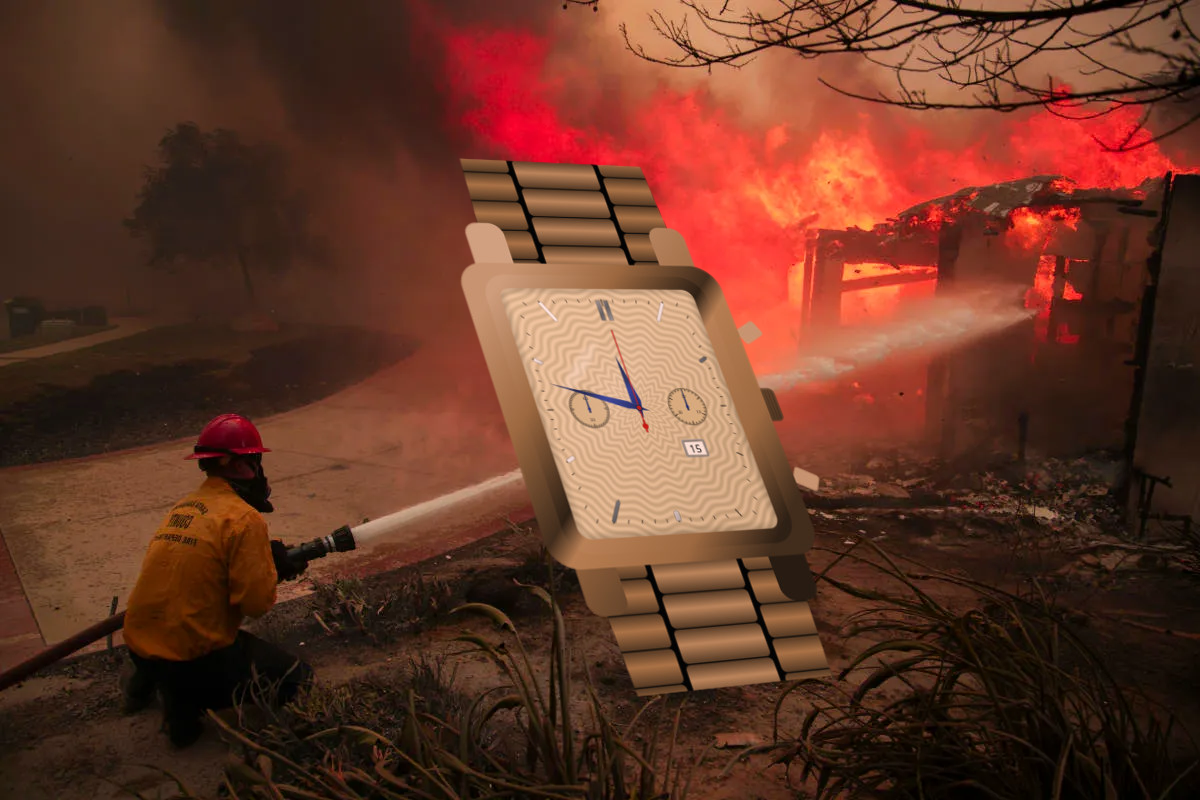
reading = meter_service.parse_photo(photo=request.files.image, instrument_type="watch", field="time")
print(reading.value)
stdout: 11:48
